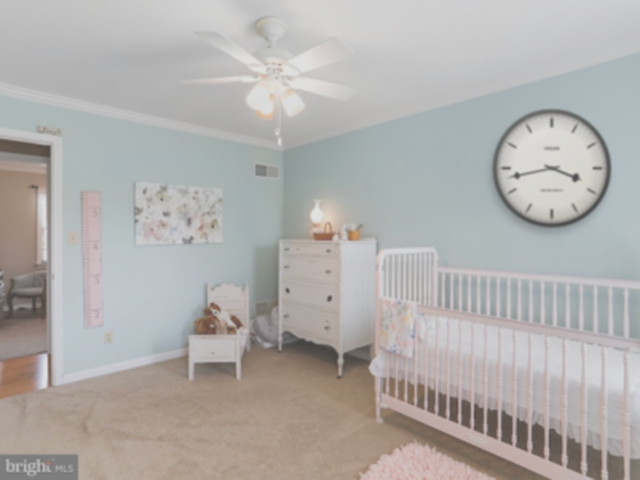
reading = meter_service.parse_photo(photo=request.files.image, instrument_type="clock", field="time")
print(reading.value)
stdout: 3:43
